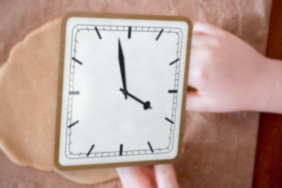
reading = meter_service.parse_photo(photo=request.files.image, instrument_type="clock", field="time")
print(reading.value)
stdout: 3:58
